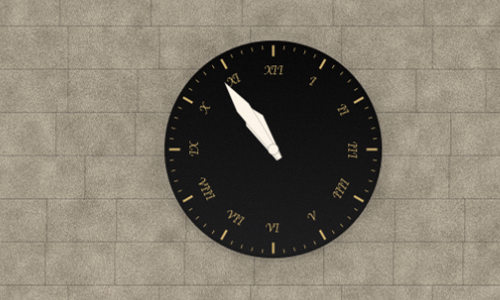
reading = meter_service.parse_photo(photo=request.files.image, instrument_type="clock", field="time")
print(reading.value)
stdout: 10:54
